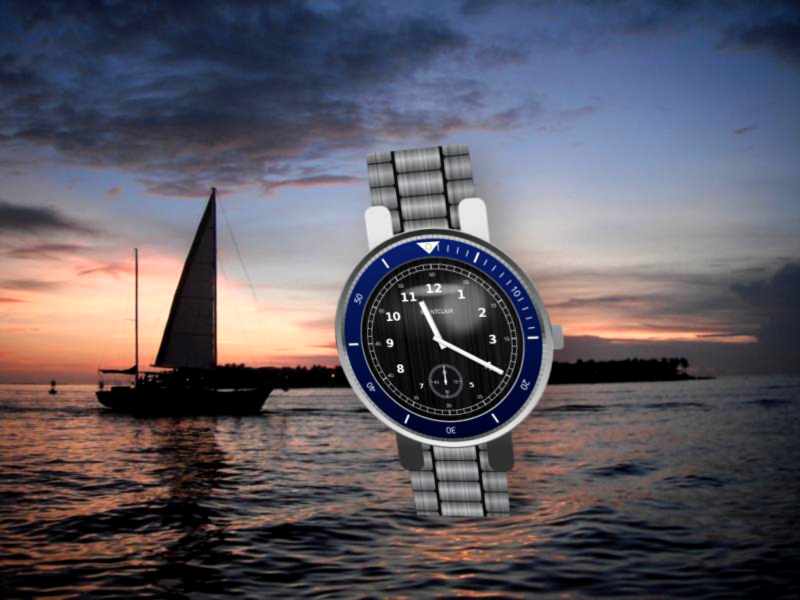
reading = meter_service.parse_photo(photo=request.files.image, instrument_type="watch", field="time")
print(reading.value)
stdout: 11:20
